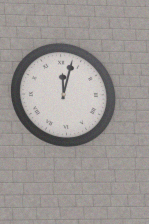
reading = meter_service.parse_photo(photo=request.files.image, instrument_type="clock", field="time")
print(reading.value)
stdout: 12:03
